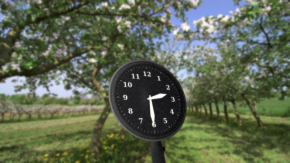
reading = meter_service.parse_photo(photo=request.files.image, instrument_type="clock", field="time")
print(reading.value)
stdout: 2:30
